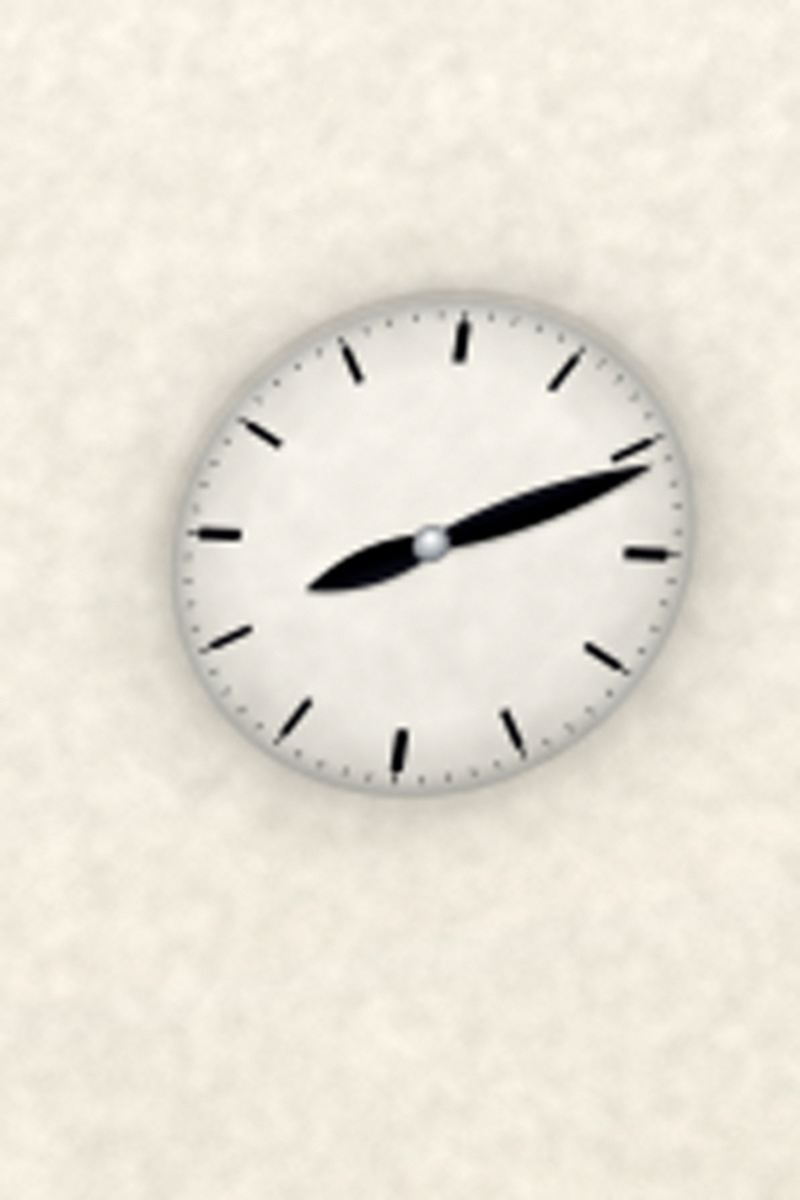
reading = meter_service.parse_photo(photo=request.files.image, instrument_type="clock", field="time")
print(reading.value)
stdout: 8:11
